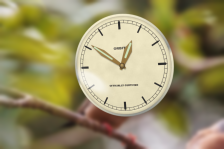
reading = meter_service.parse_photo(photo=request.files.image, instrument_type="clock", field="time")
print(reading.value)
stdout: 12:51
